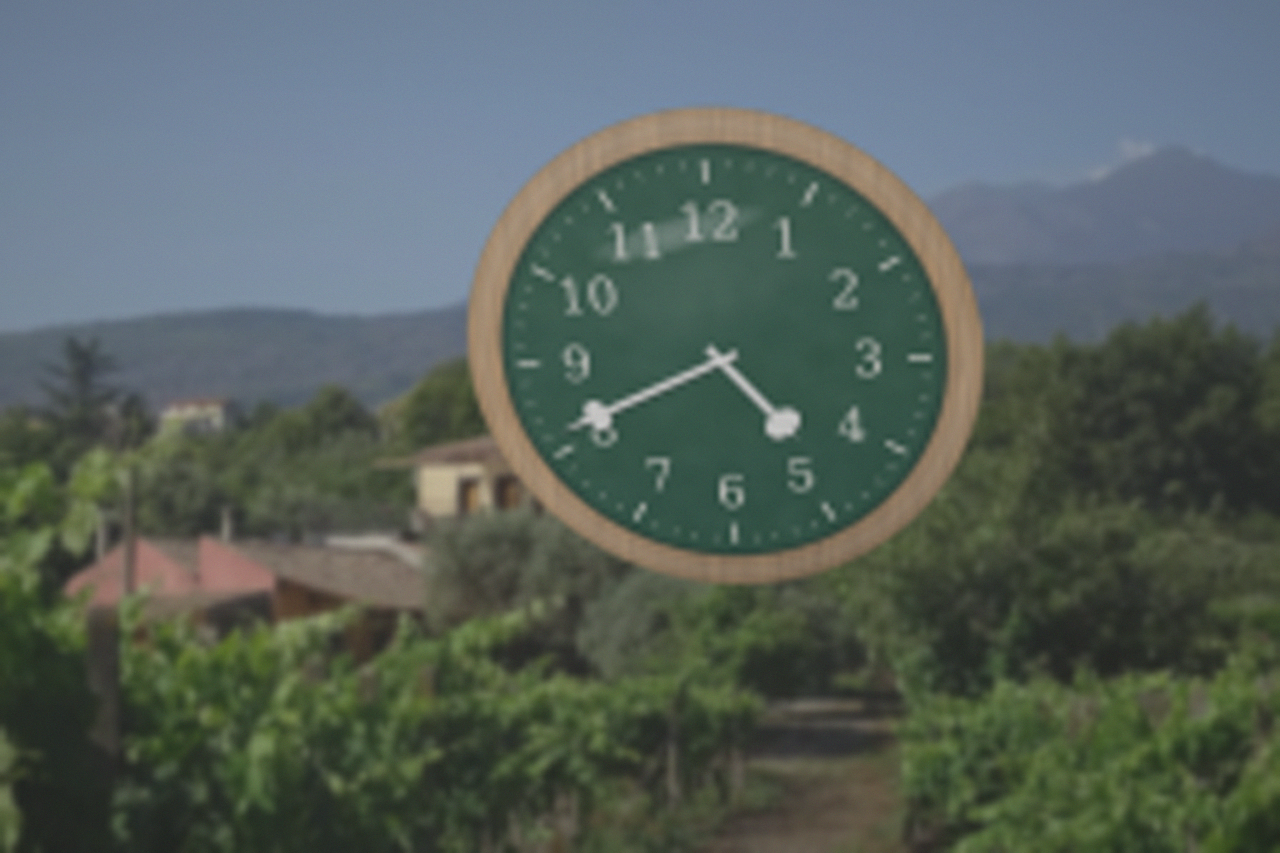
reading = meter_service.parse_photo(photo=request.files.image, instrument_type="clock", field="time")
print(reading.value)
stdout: 4:41
